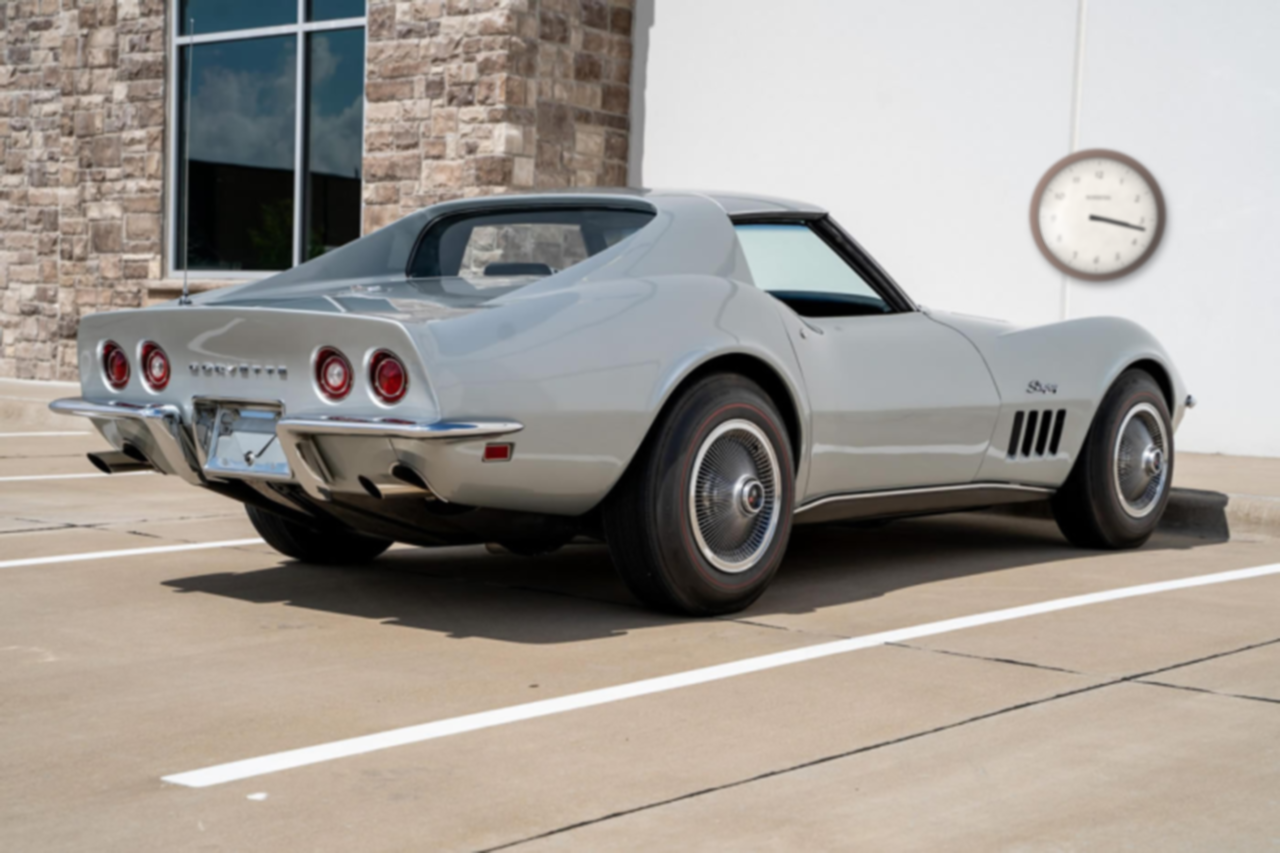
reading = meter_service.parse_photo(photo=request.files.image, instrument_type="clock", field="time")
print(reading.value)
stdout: 3:17
